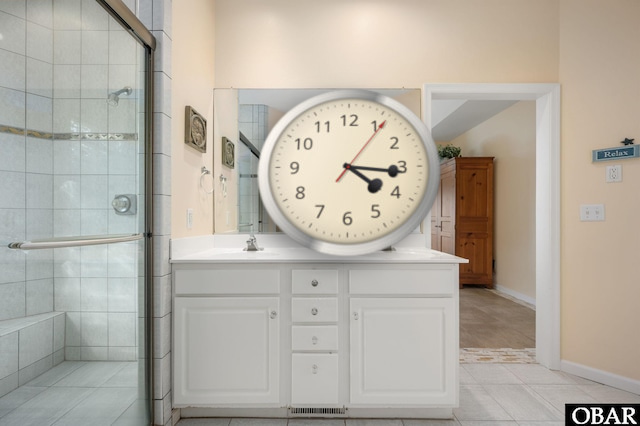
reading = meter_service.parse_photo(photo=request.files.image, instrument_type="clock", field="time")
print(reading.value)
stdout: 4:16:06
